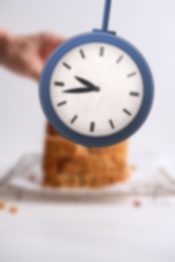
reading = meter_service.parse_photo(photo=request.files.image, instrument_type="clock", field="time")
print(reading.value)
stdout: 9:43
